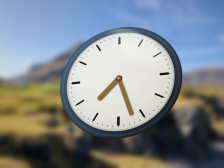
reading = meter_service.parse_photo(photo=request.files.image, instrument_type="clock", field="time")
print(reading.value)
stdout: 7:27
